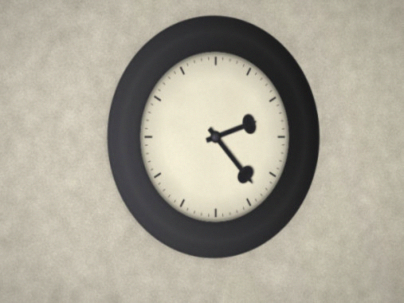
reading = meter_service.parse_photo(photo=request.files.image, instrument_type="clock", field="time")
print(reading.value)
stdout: 2:23
